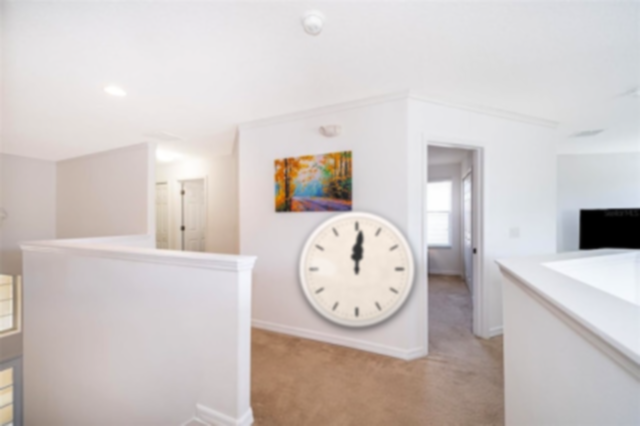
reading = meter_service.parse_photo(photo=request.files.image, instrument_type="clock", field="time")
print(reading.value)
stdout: 12:01
